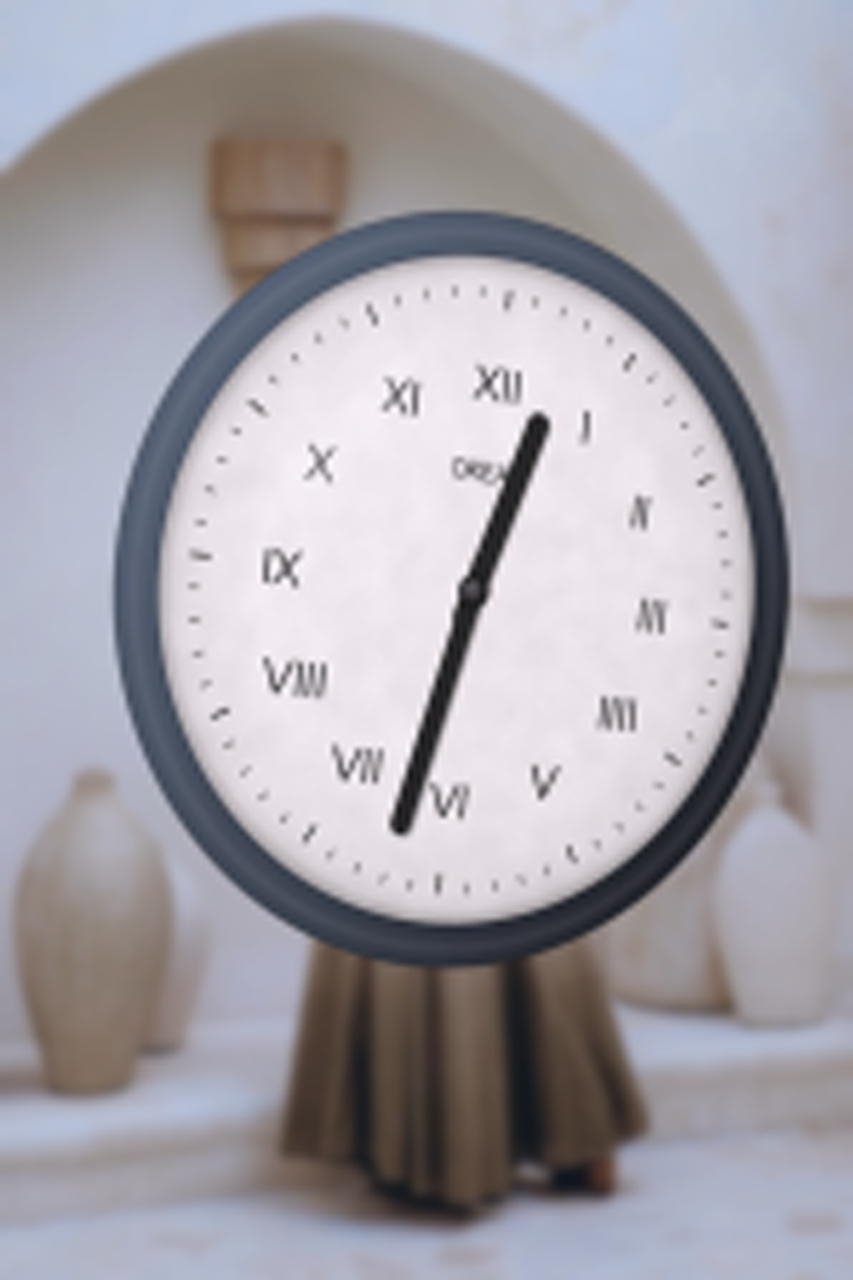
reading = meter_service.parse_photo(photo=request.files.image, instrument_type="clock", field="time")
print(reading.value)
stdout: 12:32
